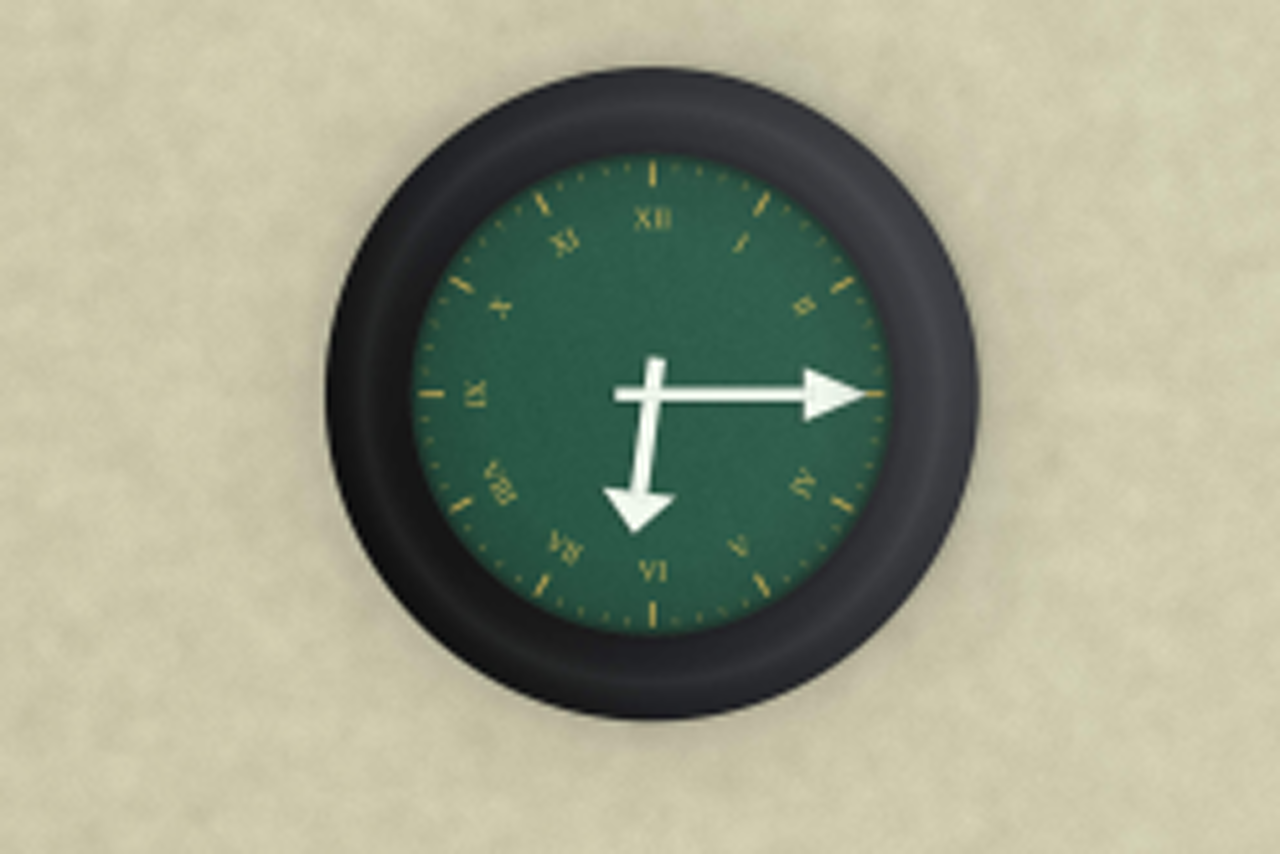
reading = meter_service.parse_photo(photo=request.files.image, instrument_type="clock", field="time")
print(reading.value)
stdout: 6:15
